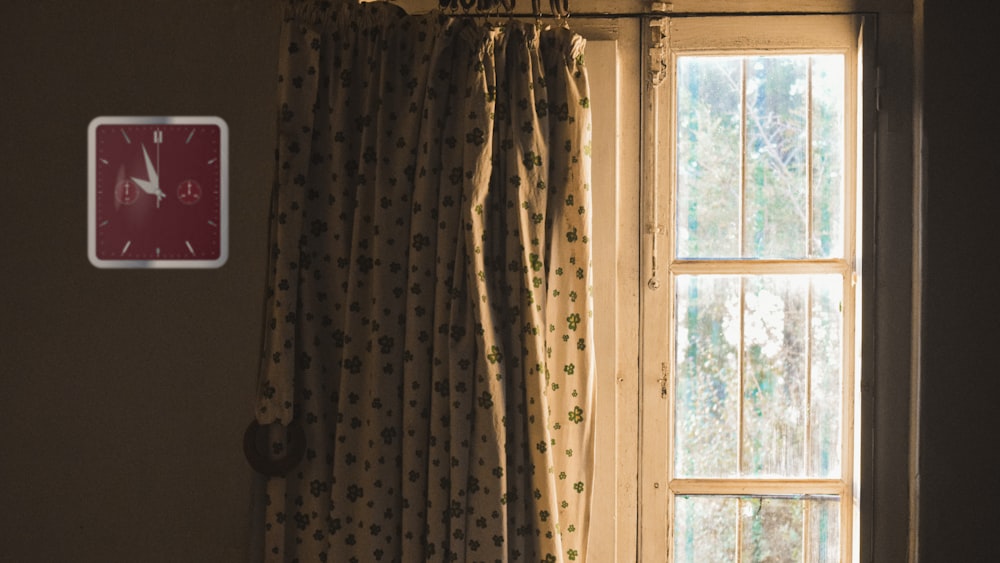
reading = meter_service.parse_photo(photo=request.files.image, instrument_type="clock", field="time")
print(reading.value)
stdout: 9:57
